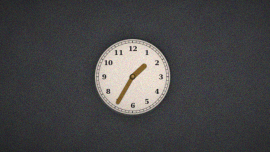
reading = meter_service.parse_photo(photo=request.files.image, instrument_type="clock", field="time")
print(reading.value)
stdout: 1:35
